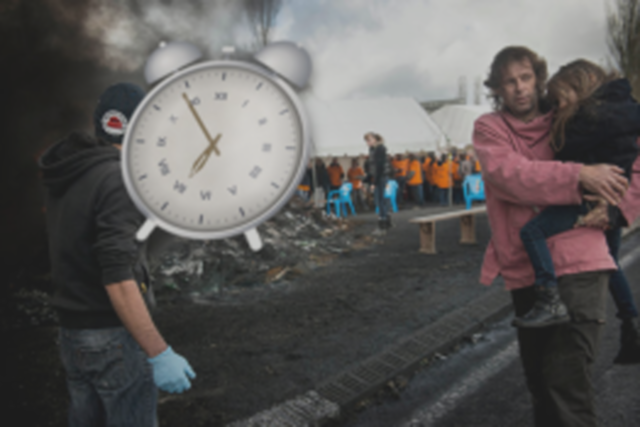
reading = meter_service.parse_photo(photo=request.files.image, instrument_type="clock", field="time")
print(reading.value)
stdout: 6:54
